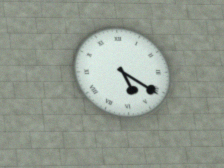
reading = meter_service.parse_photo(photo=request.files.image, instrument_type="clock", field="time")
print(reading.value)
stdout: 5:21
